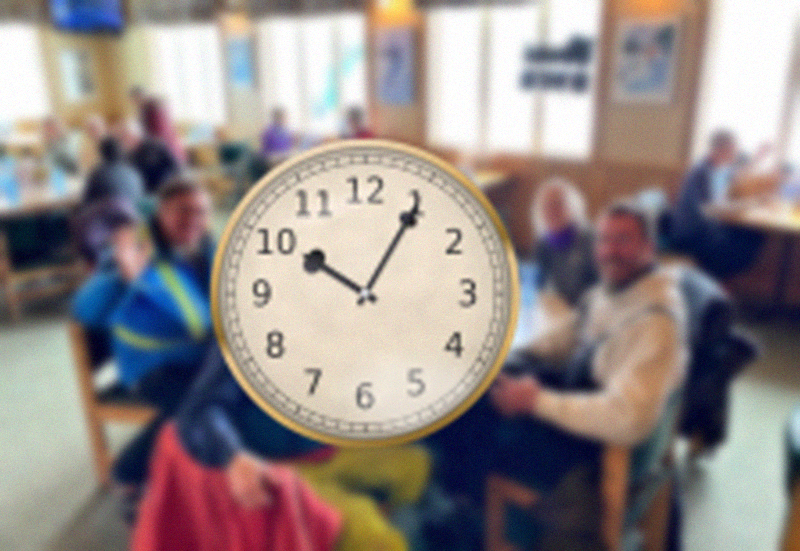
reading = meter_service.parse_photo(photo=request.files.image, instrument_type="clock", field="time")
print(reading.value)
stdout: 10:05
